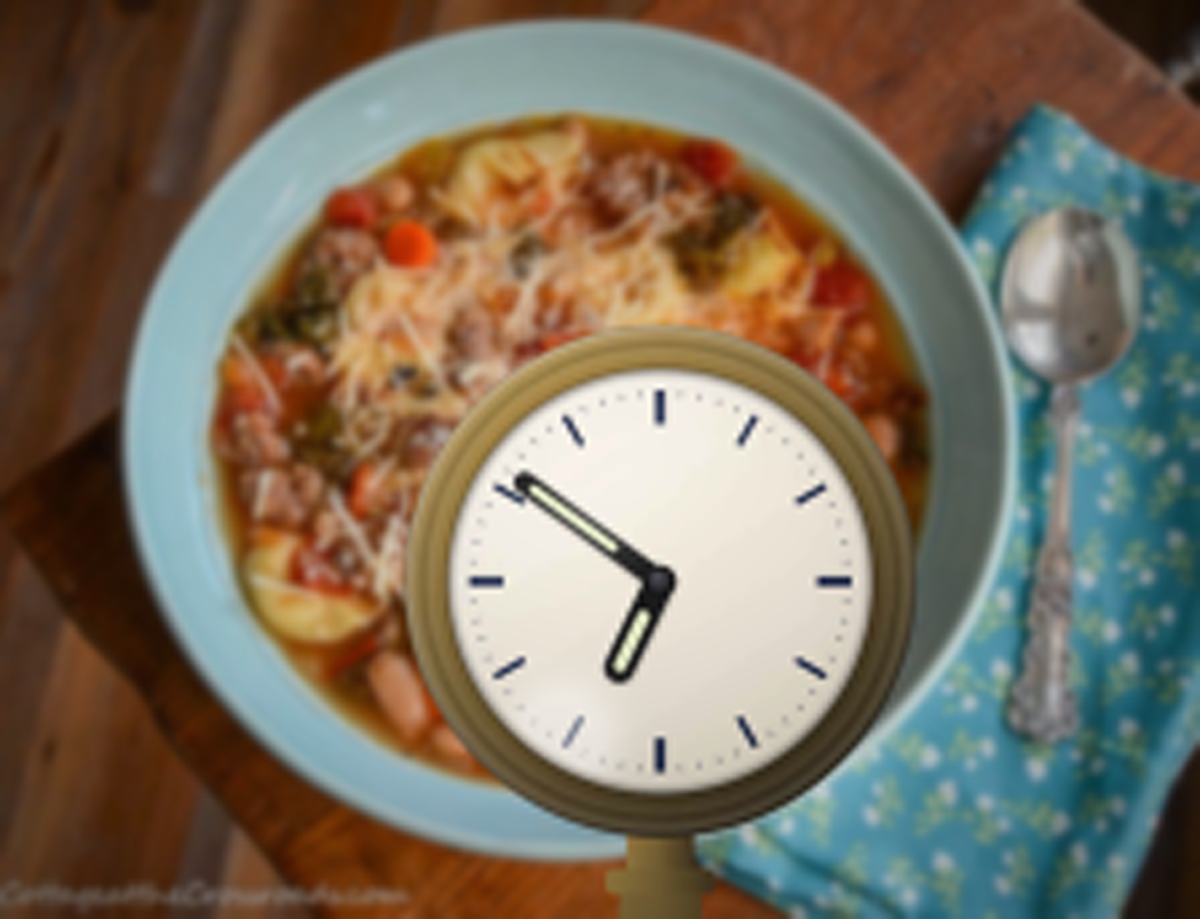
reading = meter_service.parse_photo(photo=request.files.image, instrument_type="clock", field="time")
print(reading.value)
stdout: 6:51
